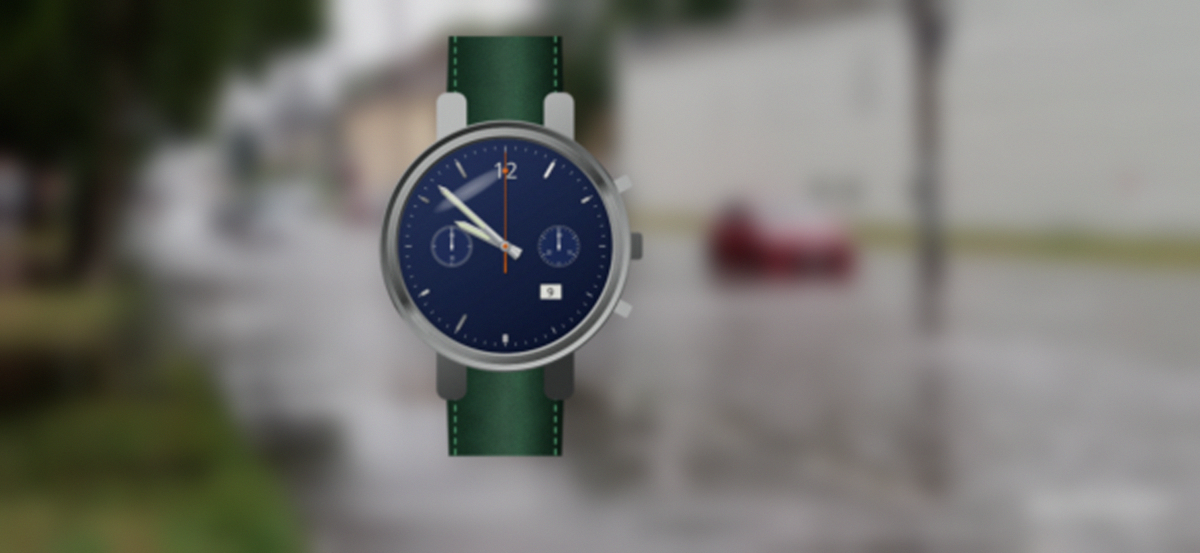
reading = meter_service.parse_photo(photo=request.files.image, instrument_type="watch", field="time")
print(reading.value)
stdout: 9:52
